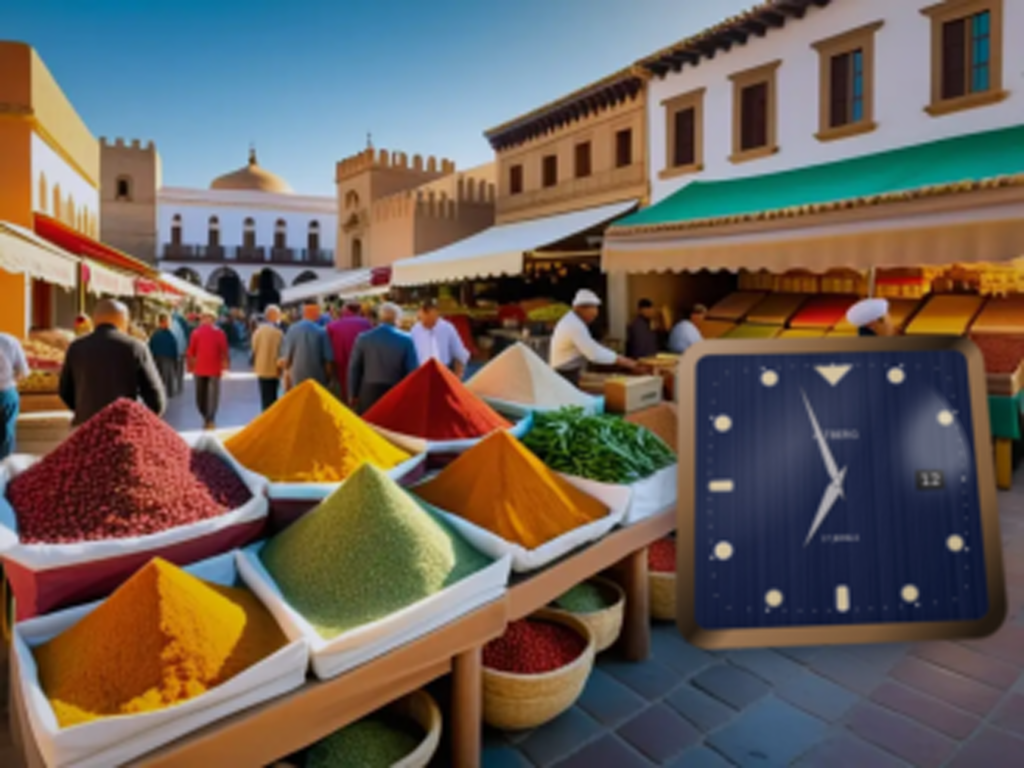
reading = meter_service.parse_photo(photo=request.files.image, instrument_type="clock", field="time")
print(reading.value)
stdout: 6:57
